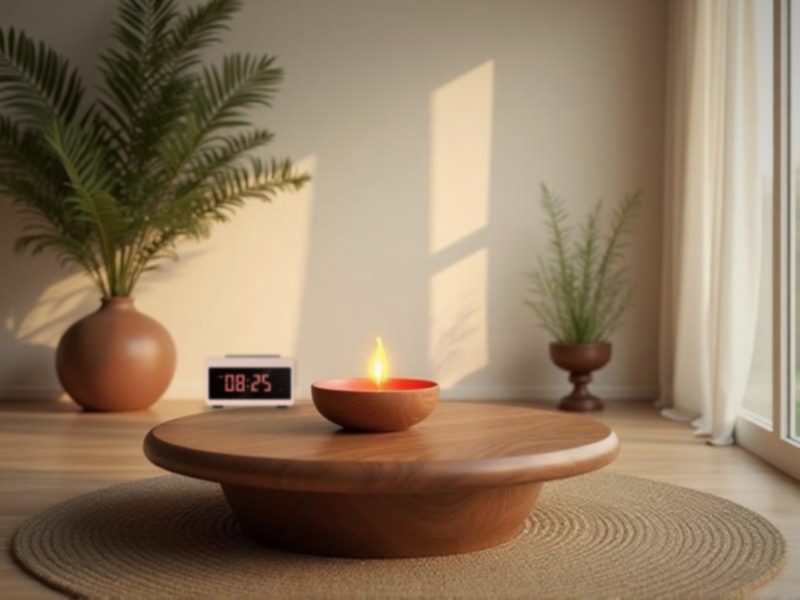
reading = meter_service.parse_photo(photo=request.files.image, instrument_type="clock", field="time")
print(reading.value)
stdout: 8:25
